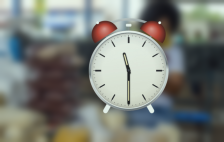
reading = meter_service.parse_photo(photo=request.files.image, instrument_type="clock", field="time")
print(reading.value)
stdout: 11:30
